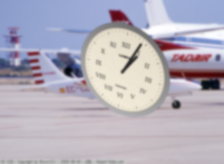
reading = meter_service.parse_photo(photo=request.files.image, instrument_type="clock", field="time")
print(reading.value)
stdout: 1:04
